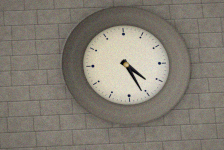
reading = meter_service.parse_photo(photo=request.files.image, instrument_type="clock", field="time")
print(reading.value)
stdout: 4:26
